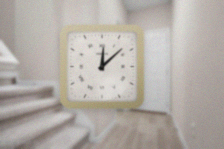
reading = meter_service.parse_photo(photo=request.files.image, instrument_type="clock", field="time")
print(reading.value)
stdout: 12:08
